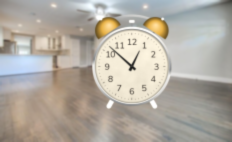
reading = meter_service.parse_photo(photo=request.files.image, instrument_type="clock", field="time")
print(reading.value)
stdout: 12:52
